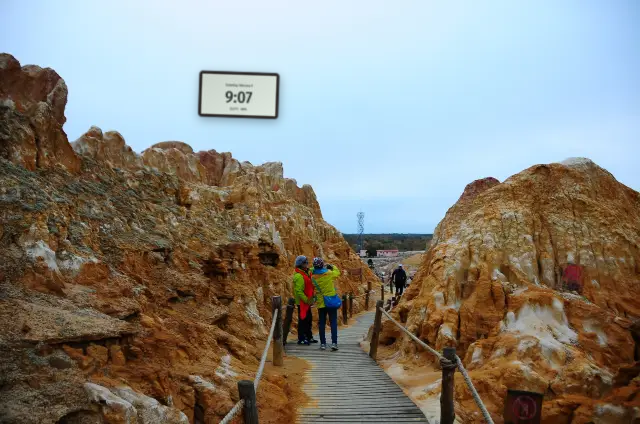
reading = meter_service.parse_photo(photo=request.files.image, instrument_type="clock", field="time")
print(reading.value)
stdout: 9:07
